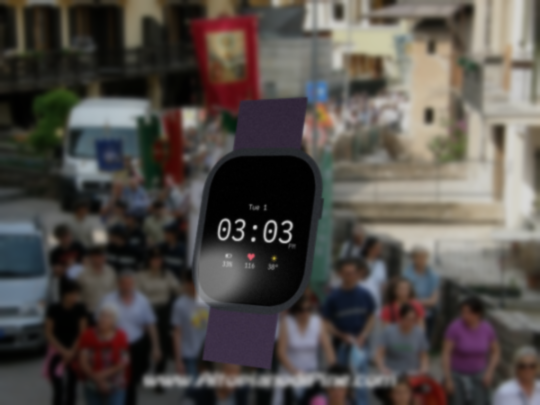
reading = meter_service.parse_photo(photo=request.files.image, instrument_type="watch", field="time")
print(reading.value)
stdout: 3:03
